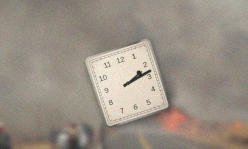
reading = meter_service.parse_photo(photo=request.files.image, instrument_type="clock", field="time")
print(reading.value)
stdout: 2:13
